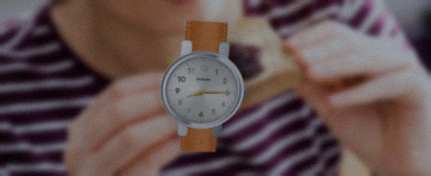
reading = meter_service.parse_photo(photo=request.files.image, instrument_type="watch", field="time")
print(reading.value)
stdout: 8:15
